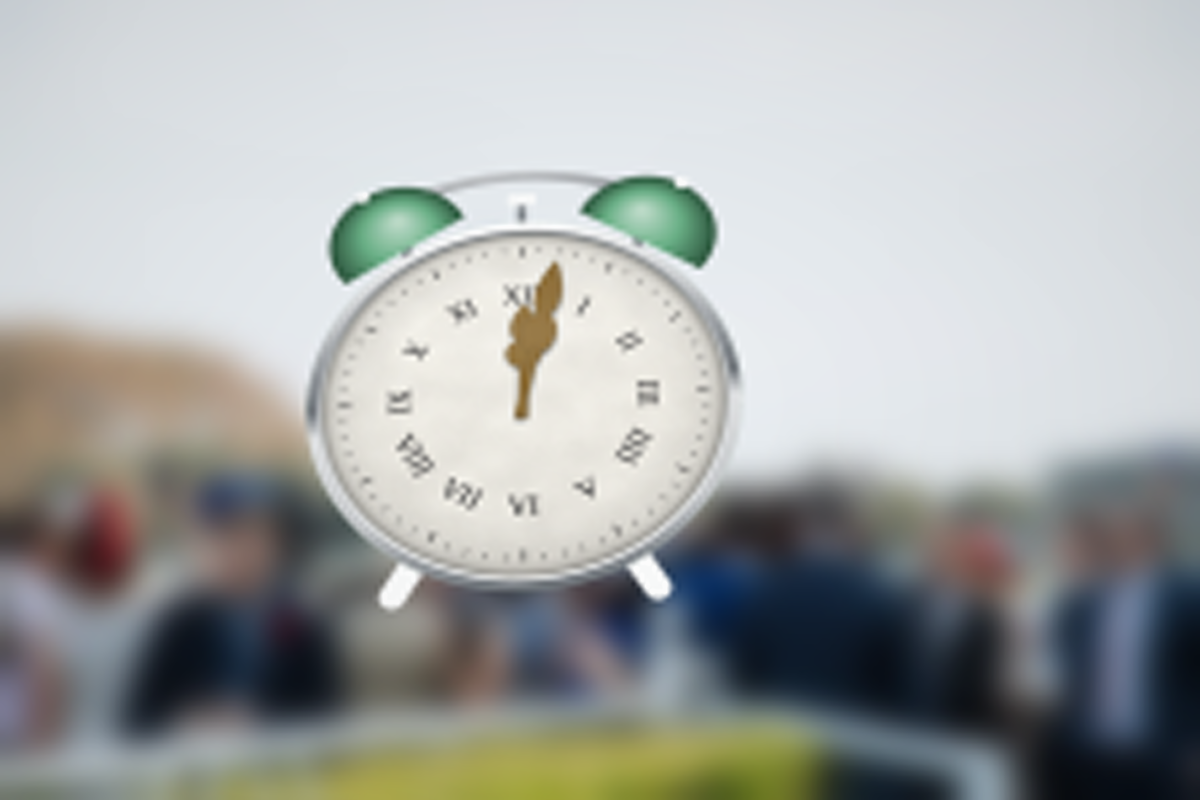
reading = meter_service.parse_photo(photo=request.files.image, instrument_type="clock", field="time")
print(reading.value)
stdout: 12:02
